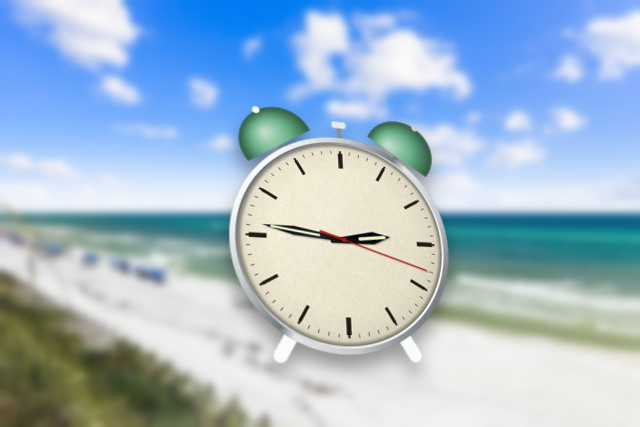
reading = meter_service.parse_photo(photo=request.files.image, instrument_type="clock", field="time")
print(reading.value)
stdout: 2:46:18
